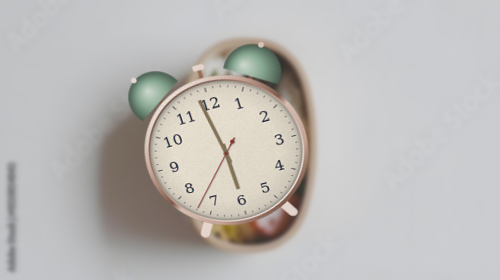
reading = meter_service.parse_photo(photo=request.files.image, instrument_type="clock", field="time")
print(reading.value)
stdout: 5:58:37
